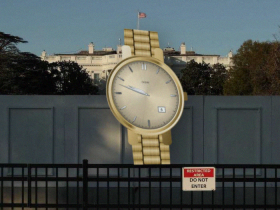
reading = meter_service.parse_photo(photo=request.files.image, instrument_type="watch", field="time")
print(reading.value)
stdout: 9:48
